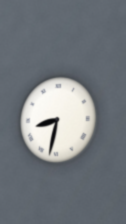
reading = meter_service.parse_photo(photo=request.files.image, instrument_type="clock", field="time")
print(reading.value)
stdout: 8:32
